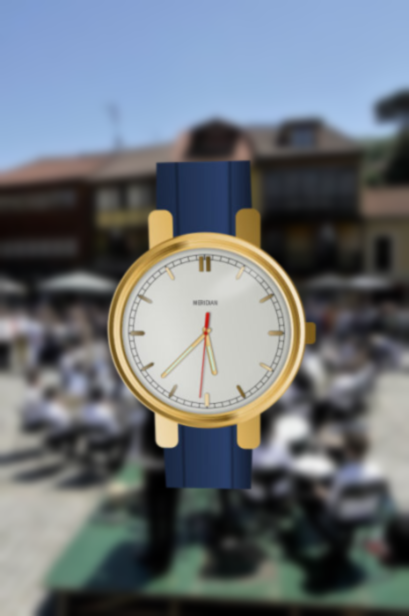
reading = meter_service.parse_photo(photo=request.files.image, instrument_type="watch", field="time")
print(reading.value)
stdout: 5:37:31
